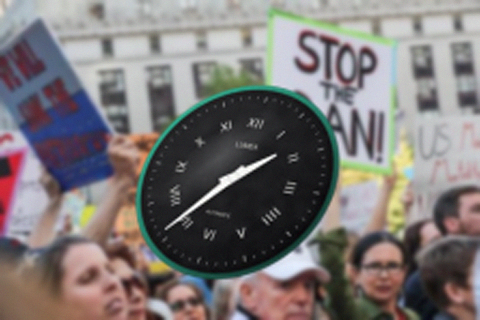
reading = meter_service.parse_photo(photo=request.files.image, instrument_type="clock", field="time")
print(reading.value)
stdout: 1:36
